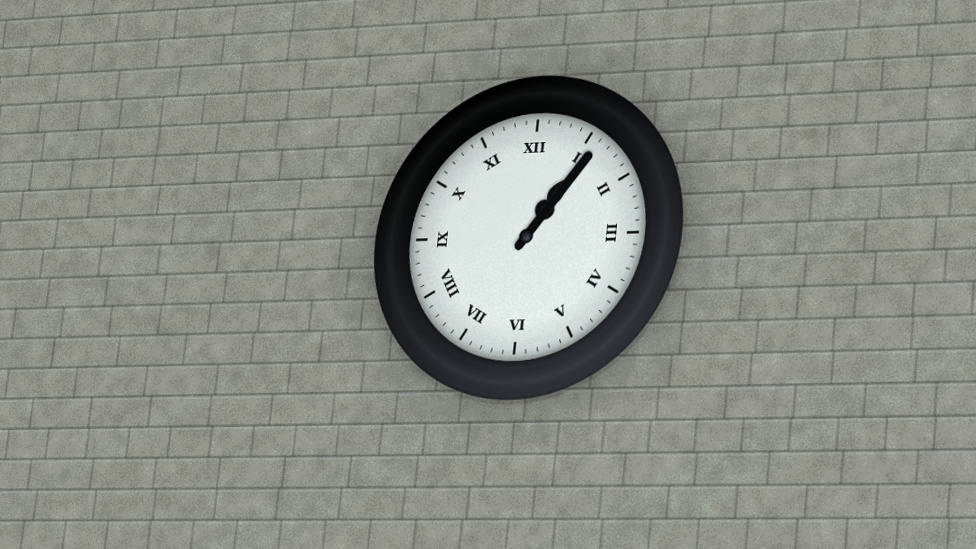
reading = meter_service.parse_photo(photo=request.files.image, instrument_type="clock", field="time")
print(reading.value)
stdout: 1:06
